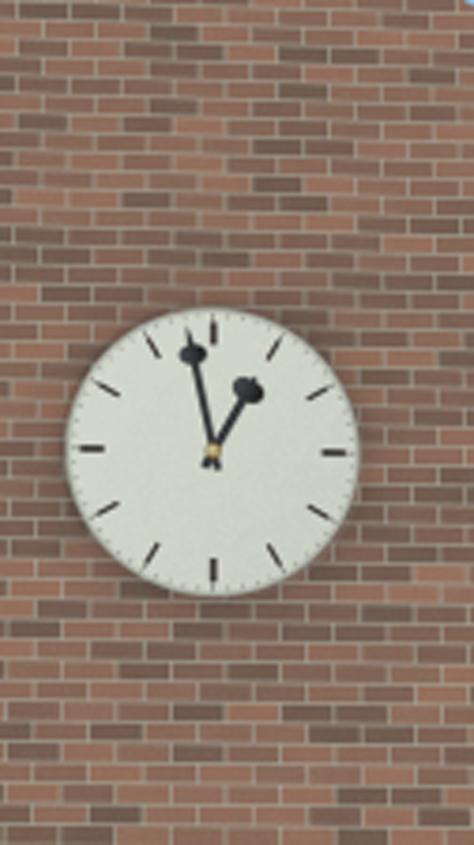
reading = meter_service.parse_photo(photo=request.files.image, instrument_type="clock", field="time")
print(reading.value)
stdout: 12:58
